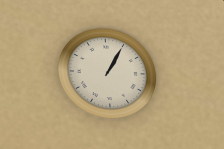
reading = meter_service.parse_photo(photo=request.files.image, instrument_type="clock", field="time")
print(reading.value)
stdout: 1:05
